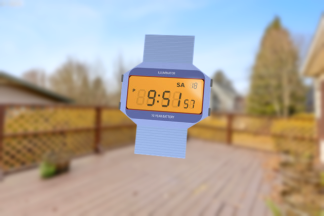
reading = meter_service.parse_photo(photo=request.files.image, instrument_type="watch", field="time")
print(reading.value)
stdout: 9:51:57
